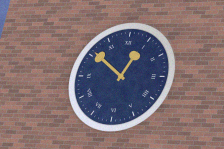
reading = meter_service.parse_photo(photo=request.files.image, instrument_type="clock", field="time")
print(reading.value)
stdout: 12:51
